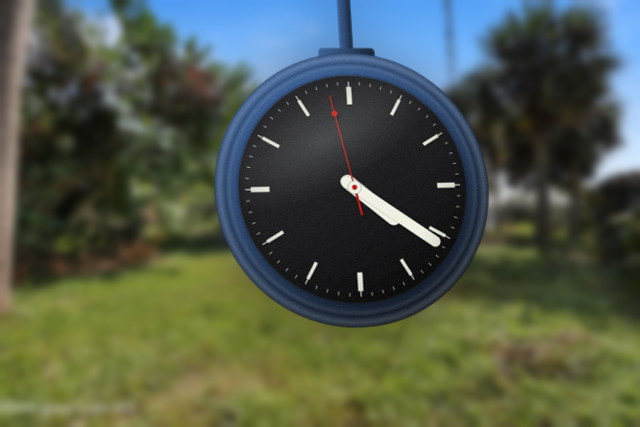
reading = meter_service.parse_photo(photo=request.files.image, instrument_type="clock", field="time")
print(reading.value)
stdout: 4:20:58
